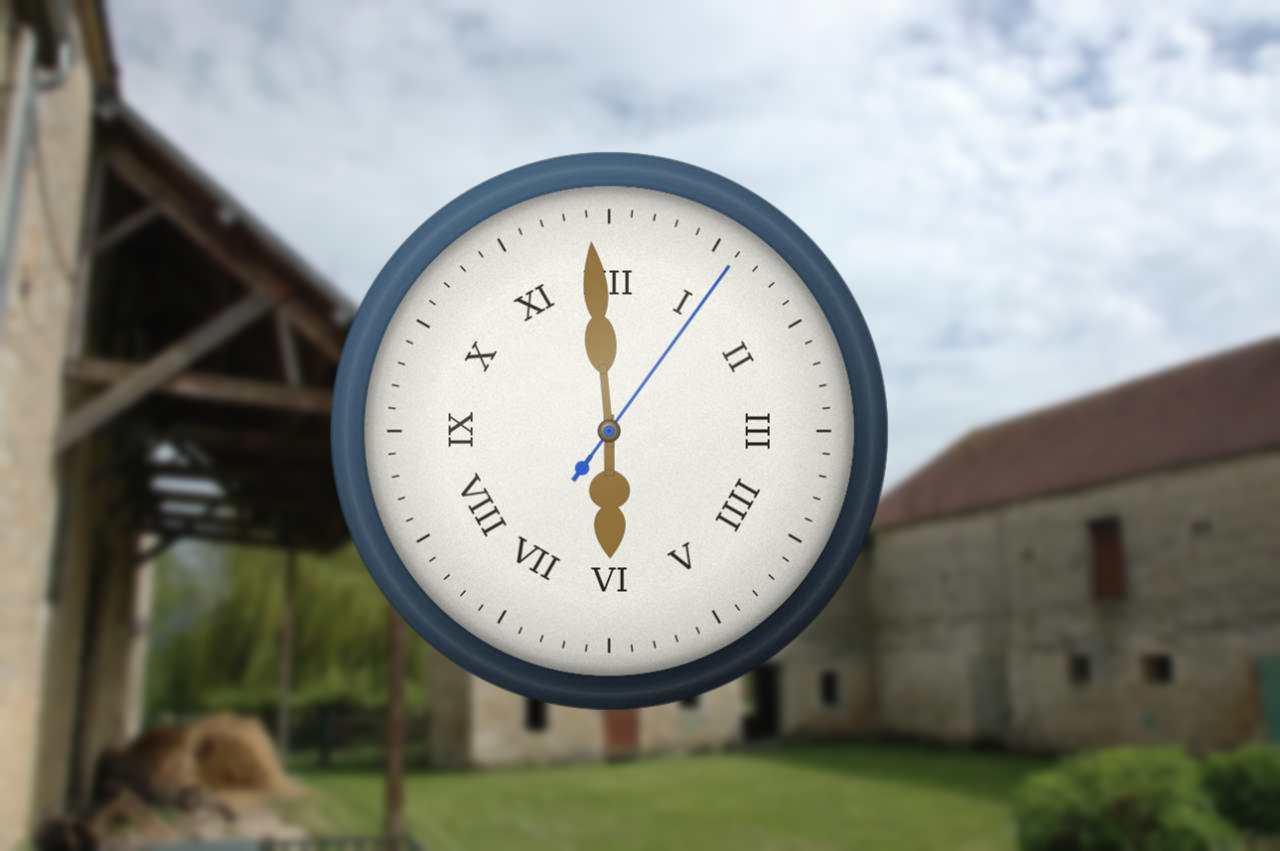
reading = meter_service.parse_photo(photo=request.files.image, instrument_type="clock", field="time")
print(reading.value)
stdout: 5:59:06
